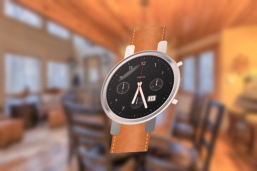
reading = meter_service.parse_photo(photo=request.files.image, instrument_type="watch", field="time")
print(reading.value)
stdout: 6:26
